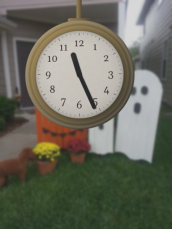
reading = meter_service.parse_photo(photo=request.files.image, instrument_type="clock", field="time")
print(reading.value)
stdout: 11:26
